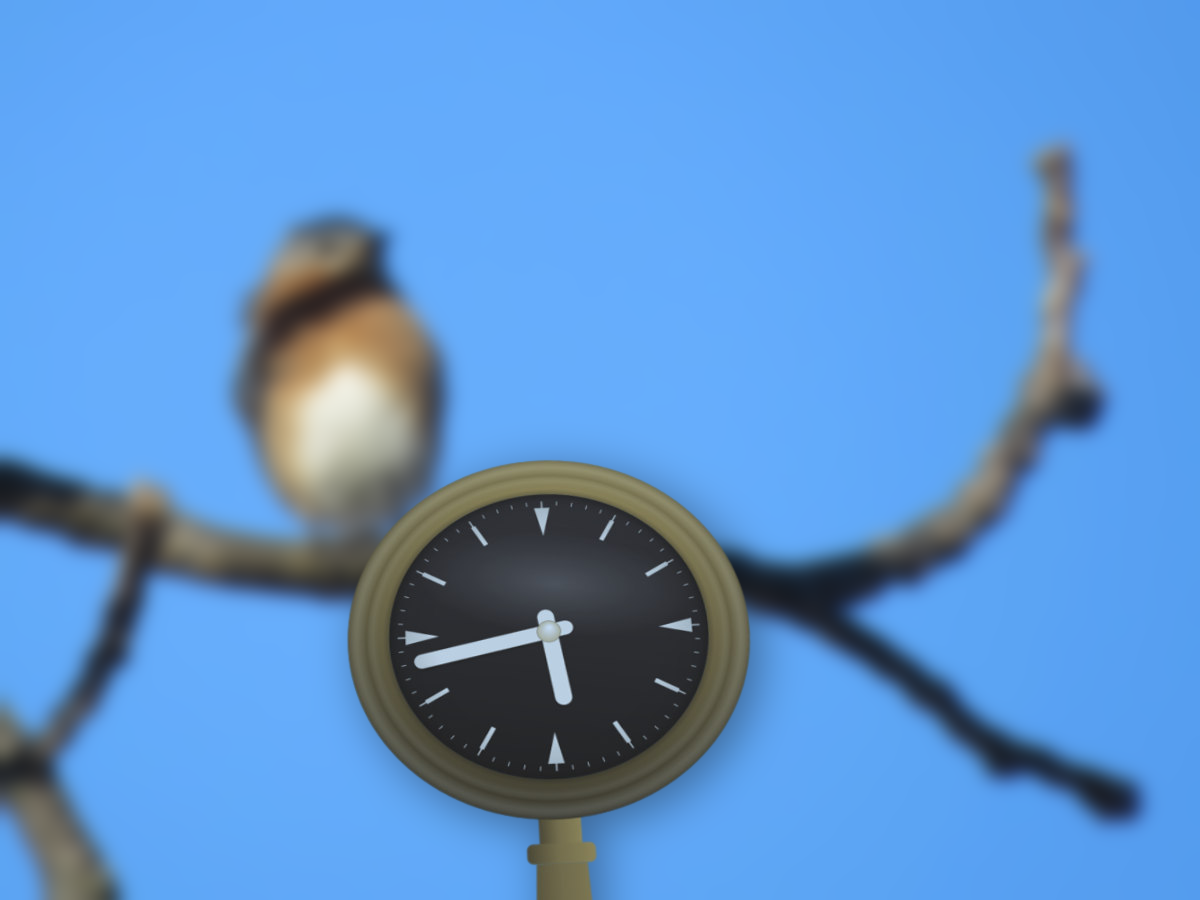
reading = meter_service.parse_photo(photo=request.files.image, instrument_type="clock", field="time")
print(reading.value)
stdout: 5:43
